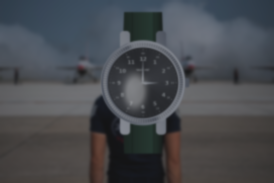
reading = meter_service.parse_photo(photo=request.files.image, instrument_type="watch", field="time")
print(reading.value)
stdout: 3:00
